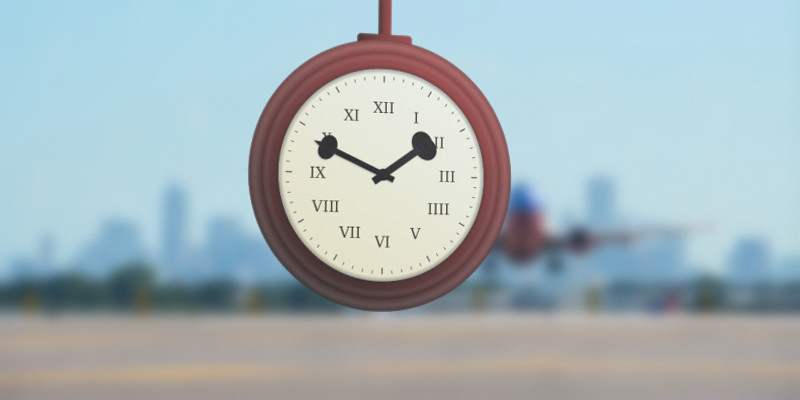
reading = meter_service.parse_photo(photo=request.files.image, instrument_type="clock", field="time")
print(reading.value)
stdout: 1:49
